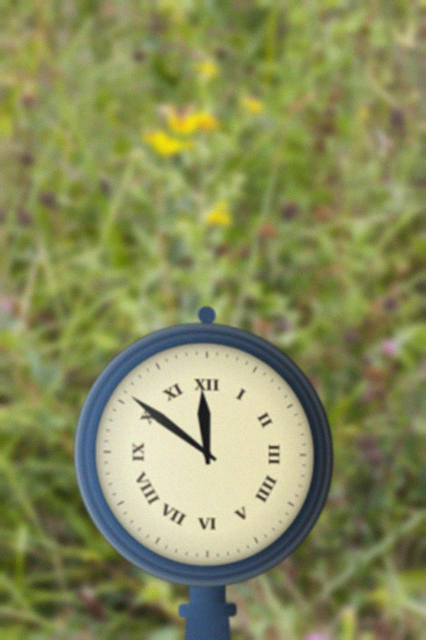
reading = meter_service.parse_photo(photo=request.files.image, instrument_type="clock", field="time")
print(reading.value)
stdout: 11:51
